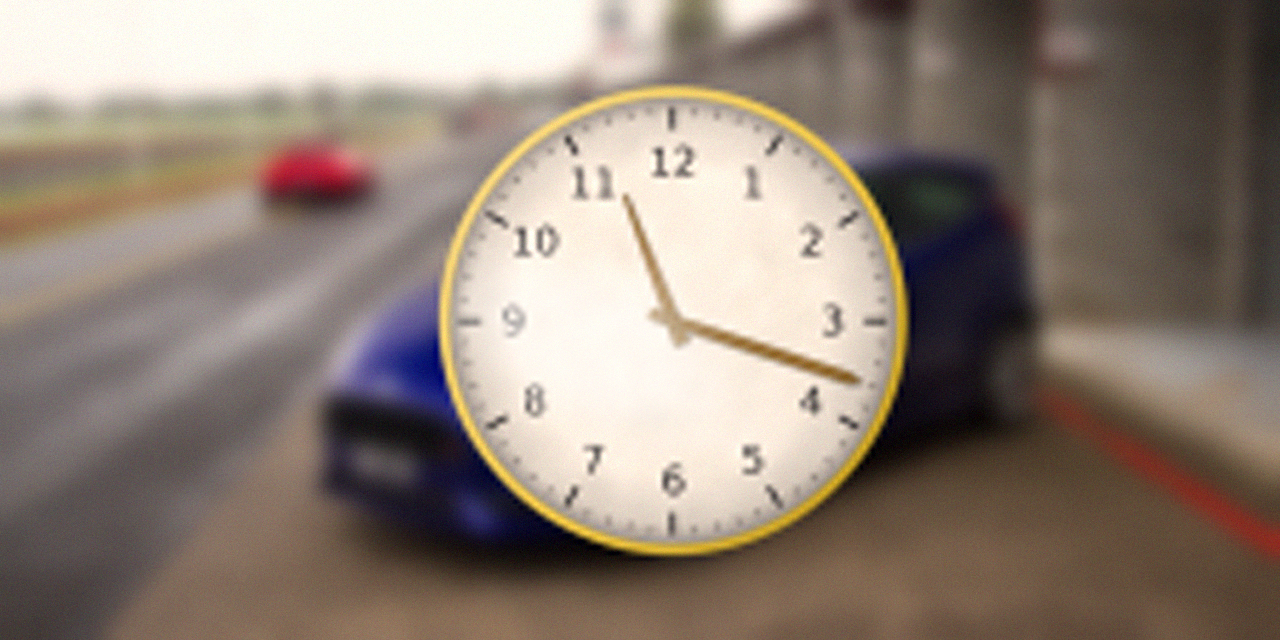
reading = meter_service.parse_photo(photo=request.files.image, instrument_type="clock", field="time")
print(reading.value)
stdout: 11:18
